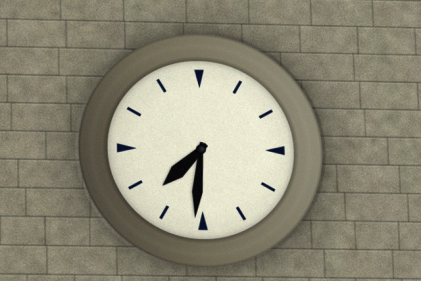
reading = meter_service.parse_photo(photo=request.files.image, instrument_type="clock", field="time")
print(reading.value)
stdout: 7:31
